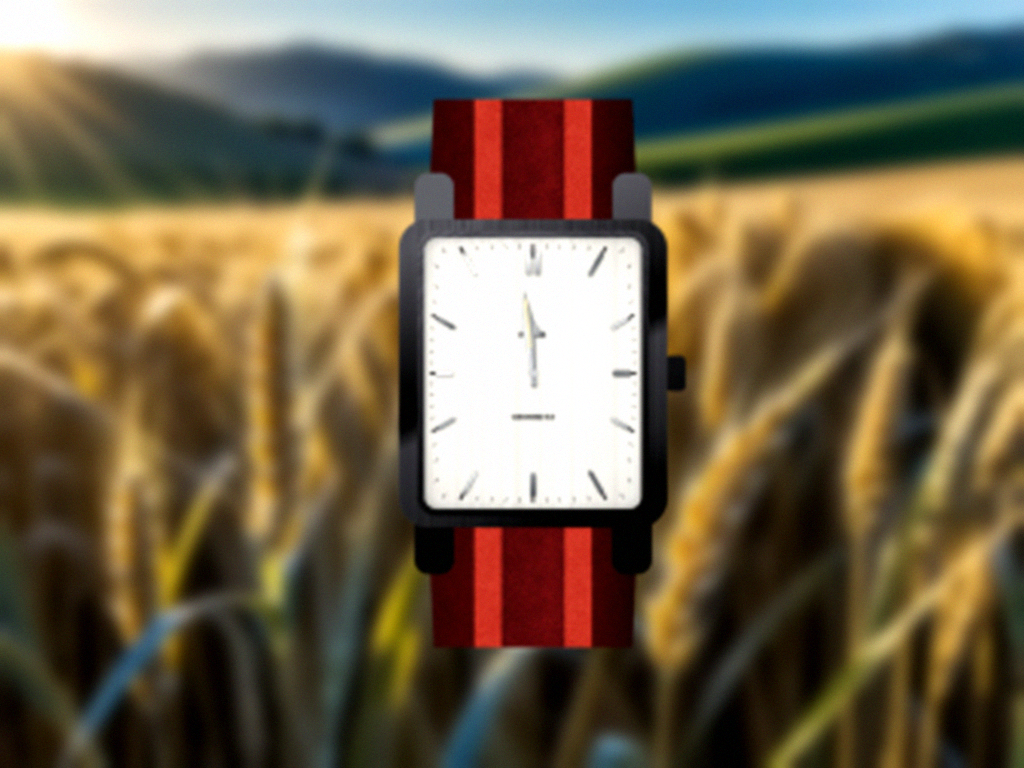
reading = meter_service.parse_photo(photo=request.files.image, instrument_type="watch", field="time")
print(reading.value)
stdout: 11:59
